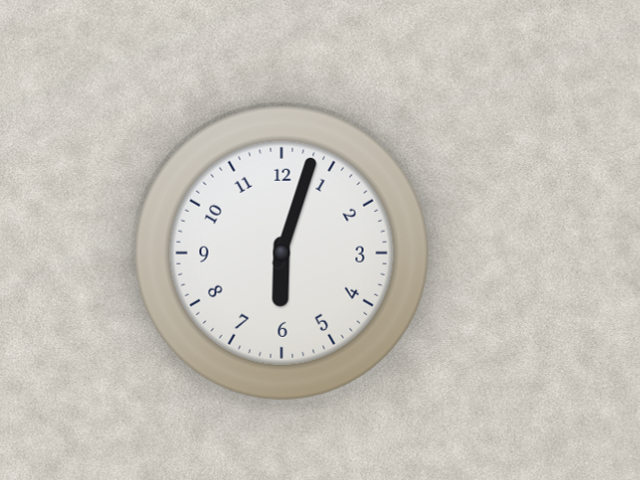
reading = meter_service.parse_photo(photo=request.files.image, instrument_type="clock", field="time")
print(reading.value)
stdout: 6:03
